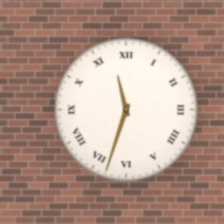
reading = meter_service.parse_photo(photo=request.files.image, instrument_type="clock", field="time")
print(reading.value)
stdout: 11:33
